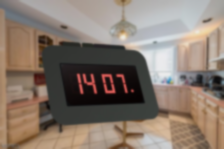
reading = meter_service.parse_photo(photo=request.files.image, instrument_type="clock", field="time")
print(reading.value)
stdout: 14:07
